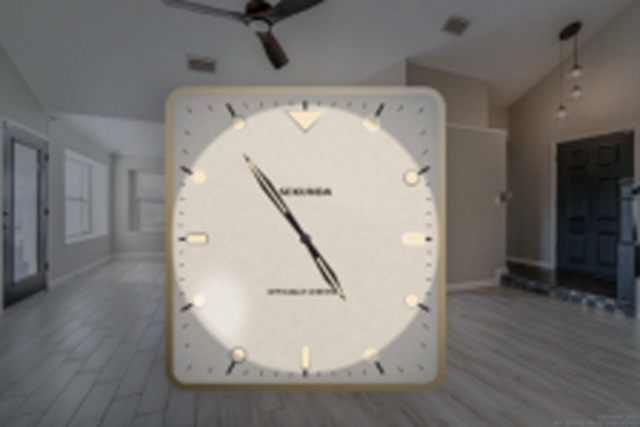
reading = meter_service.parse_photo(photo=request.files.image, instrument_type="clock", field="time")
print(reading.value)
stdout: 4:54
